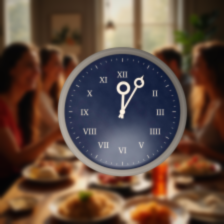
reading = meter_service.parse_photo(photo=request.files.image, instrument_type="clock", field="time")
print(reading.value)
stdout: 12:05
